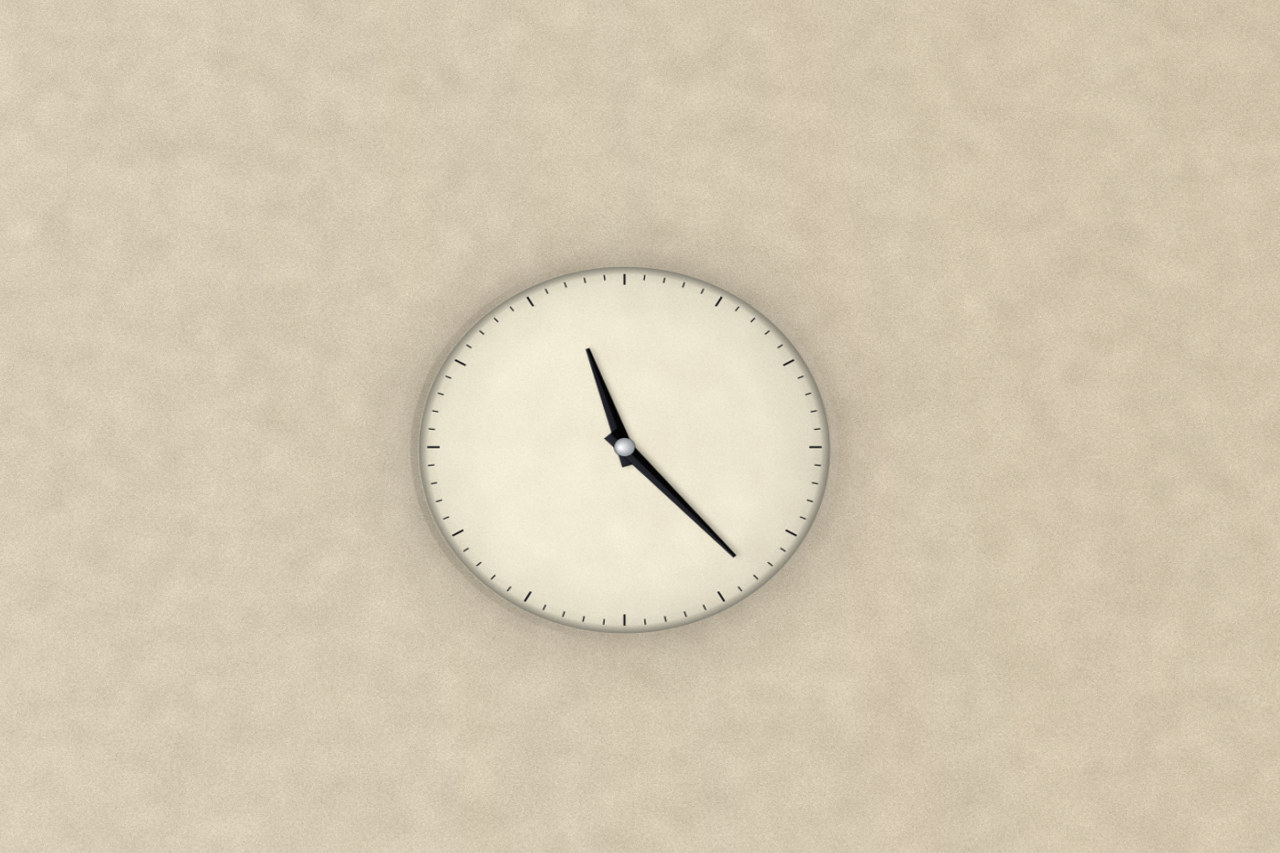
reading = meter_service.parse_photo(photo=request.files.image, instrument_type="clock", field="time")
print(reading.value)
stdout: 11:23
